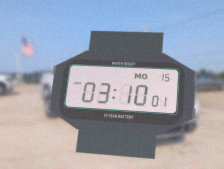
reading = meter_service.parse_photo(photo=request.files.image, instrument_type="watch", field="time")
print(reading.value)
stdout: 3:10:01
